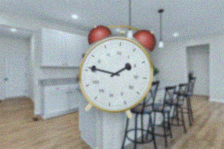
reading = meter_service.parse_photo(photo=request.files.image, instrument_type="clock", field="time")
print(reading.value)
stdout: 1:46
